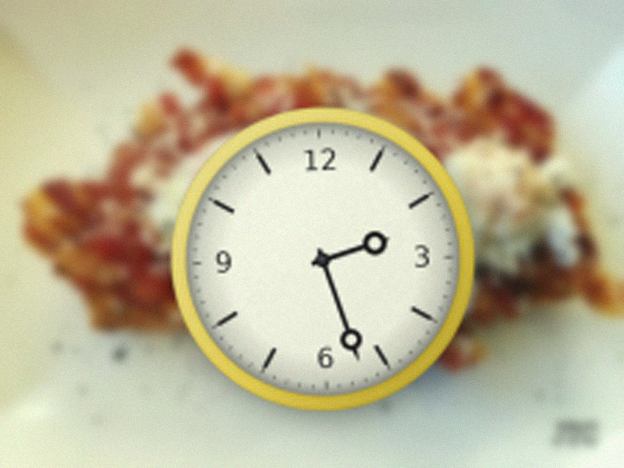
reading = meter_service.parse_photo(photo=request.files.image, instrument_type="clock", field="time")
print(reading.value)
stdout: 2:27
